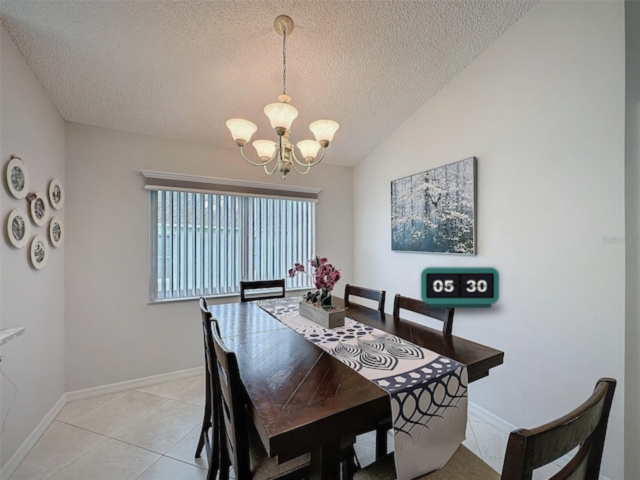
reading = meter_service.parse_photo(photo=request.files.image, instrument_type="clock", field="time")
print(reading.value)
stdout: 5:30
